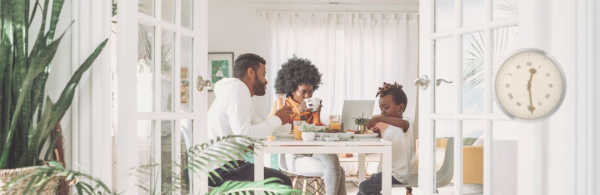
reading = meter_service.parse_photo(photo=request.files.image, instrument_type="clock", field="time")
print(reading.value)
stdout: 12:29
